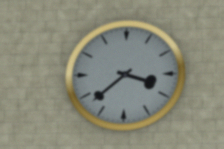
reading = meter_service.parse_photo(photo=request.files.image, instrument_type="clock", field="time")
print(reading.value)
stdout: 3:38
